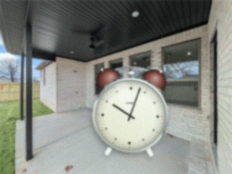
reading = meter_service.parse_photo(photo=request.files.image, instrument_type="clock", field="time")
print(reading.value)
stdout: 10:03
